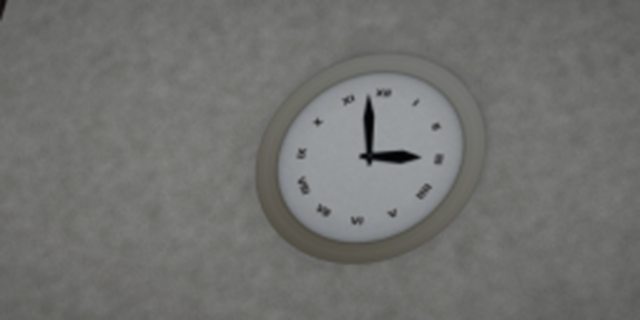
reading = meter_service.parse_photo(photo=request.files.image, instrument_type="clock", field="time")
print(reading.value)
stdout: 2:58
